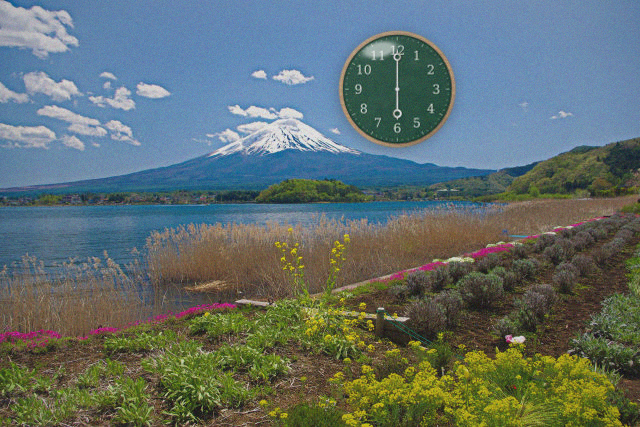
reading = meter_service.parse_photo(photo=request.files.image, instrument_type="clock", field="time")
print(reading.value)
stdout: 6:00
